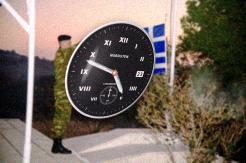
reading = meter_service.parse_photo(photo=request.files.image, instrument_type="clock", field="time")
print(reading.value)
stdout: 4:48
